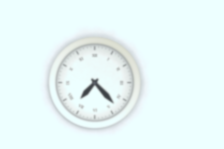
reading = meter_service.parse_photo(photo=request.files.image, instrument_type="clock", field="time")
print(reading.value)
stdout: 7:23
